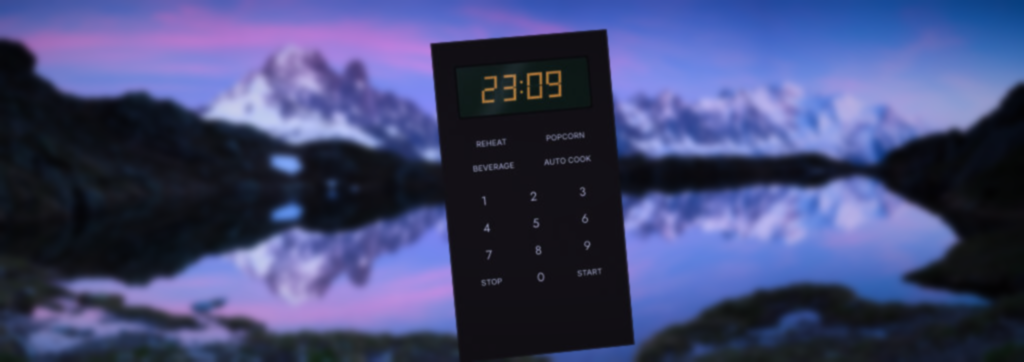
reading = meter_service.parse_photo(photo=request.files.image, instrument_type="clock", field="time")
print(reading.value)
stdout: 23:09
